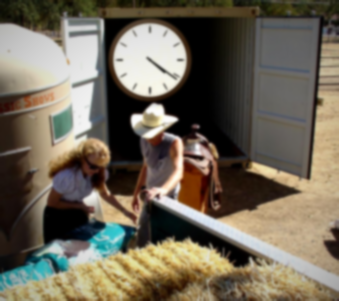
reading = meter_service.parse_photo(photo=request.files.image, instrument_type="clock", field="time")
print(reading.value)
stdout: 4:21
